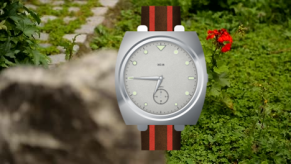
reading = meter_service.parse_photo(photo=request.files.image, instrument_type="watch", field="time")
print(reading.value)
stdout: 6:45
